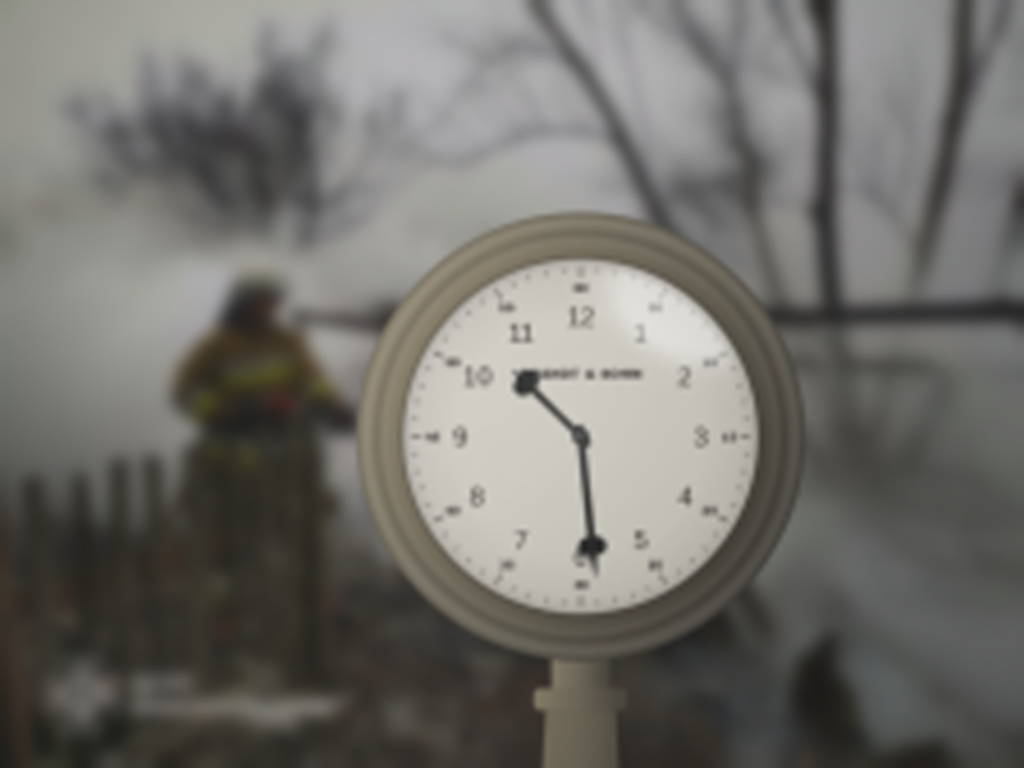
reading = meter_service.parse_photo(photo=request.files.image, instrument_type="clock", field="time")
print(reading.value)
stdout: 10:29
